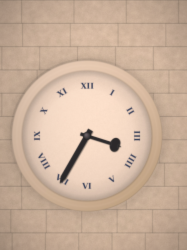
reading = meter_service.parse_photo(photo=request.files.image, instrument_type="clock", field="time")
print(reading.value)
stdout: 3:35
